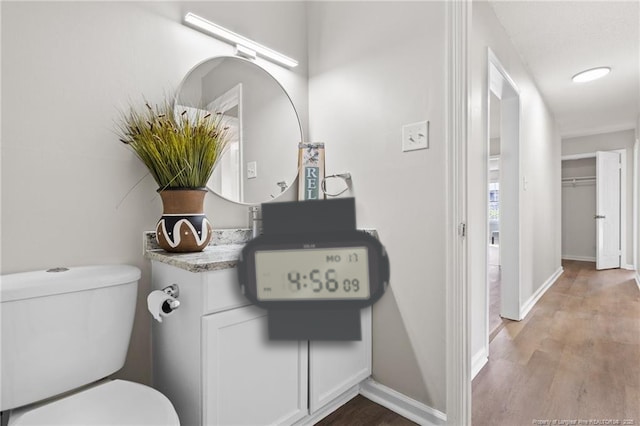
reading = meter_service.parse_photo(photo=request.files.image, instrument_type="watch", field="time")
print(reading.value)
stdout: 4:56:09
